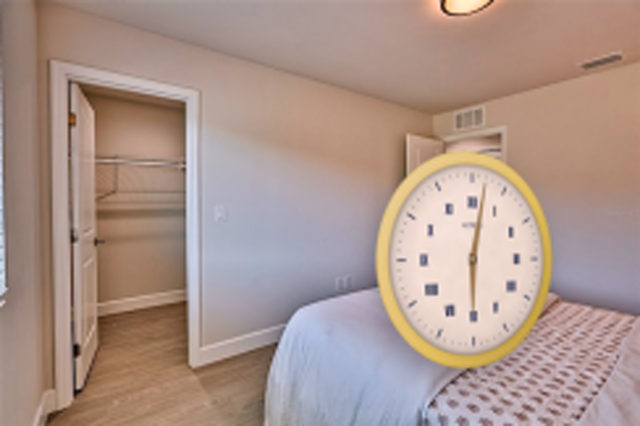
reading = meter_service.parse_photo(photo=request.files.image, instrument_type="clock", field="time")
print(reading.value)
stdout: 6:02
